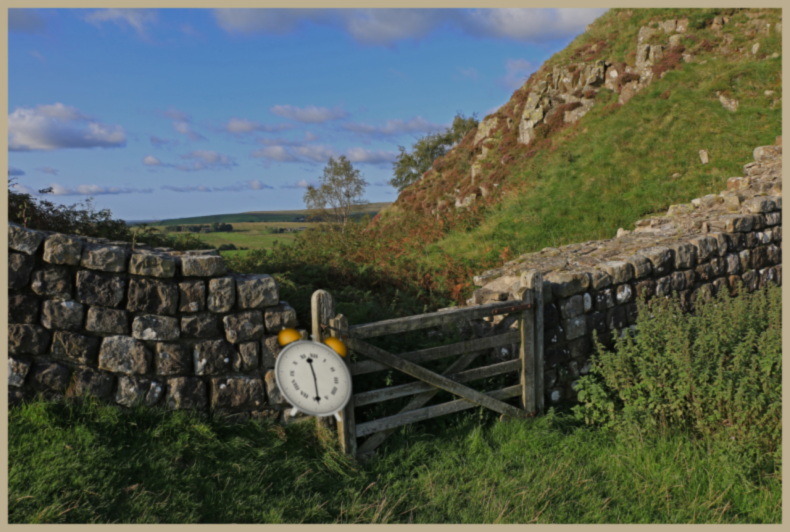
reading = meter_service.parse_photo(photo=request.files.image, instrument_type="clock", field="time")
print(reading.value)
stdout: 11:29
